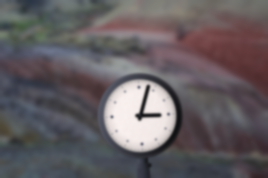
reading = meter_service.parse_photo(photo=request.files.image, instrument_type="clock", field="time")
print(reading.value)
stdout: 3:03
